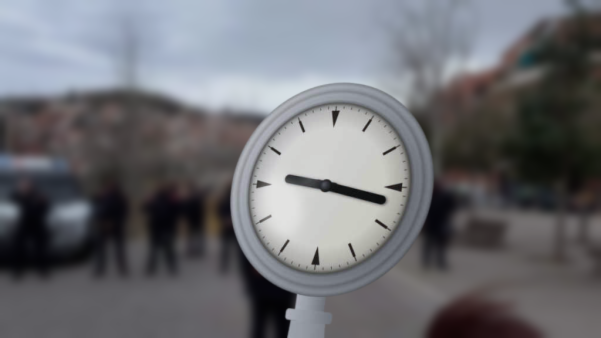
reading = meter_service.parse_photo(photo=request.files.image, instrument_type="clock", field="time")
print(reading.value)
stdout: 9:17
